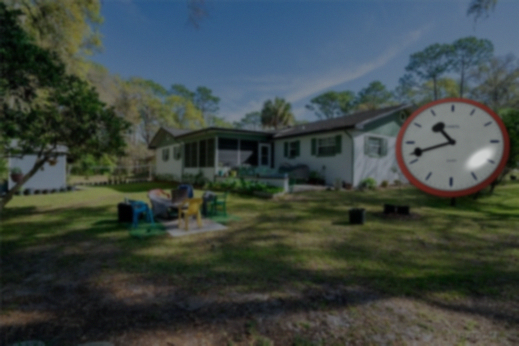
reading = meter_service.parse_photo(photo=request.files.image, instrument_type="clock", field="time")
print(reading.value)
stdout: 10:42
